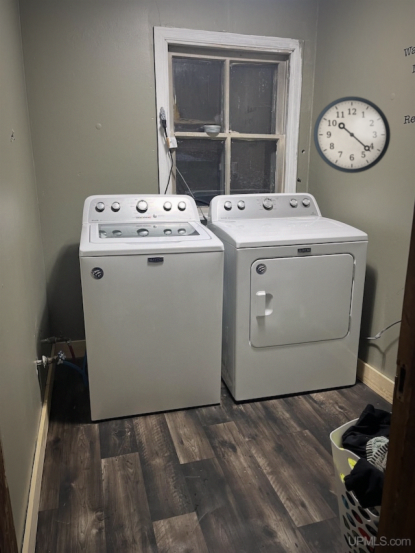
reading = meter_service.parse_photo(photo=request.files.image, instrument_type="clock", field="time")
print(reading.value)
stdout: 10:22
